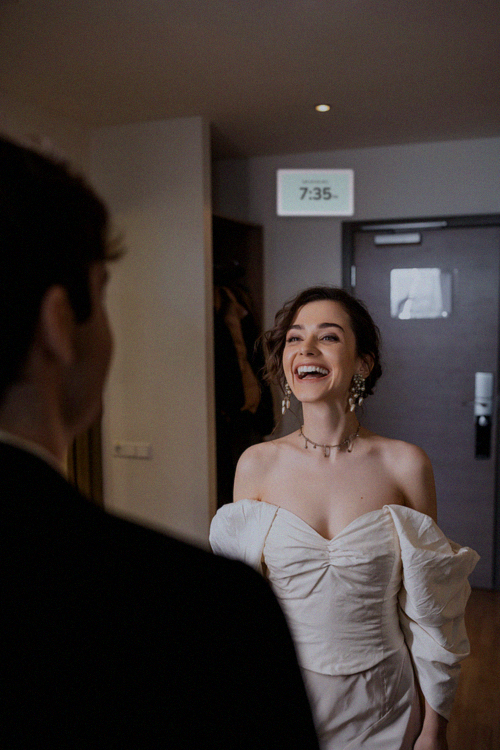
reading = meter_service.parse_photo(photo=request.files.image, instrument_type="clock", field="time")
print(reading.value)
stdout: 7:35
